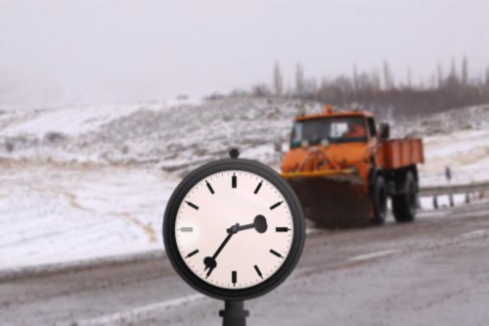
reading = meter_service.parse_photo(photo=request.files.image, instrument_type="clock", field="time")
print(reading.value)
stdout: 2:36
